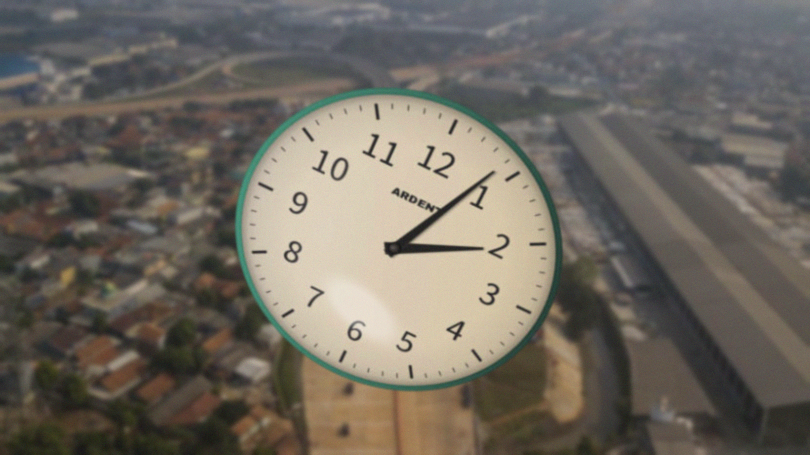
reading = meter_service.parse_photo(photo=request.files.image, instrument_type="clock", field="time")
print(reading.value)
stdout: 2:04
